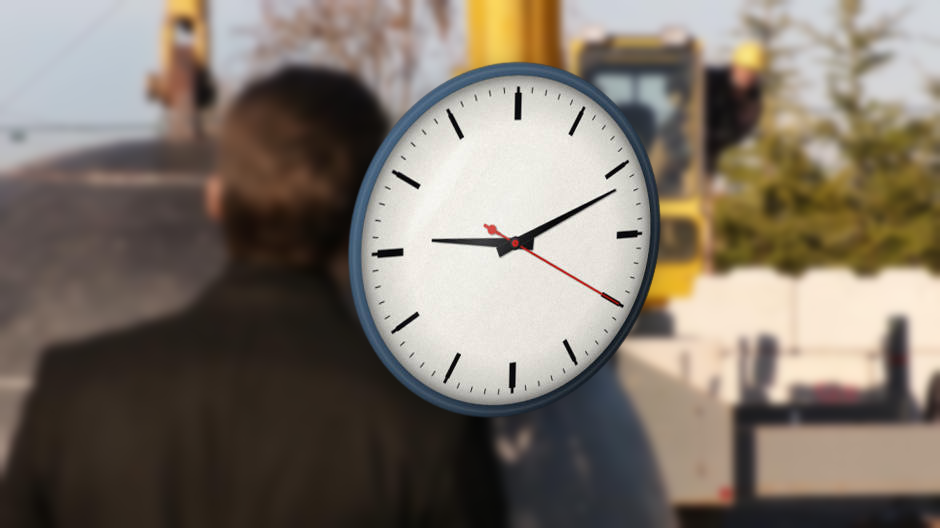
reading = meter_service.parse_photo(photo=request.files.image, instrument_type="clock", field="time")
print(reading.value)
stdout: 9:11:20
